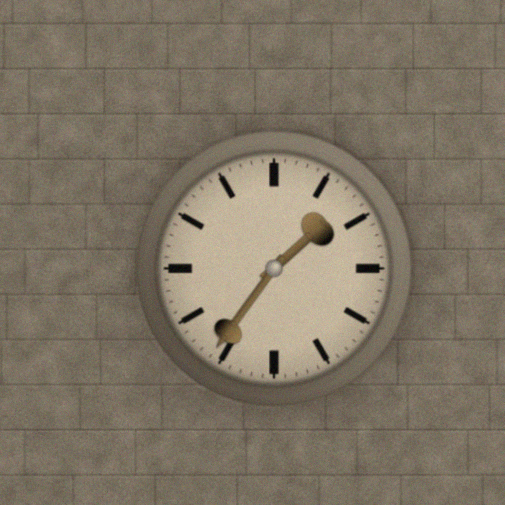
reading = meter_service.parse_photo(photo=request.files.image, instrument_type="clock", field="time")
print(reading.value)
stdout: 1:36
